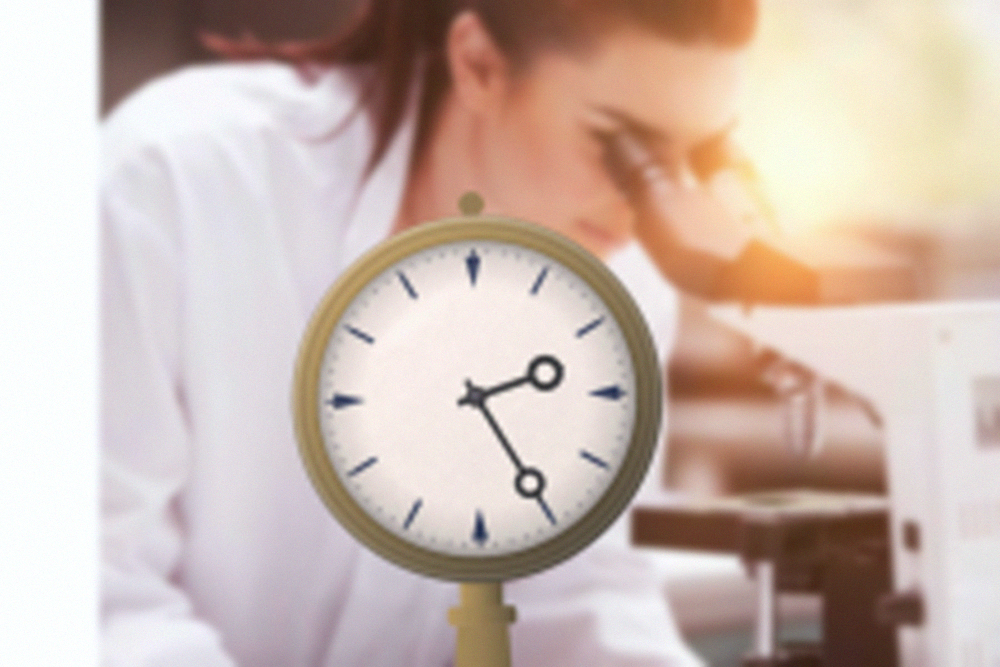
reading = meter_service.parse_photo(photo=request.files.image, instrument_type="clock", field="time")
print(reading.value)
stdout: 2:25
